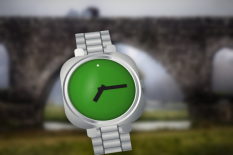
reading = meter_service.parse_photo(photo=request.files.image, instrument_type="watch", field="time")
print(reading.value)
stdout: 7:15
